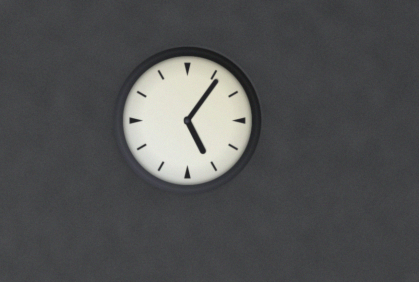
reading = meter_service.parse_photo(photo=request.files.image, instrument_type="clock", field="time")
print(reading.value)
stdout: 5:06
